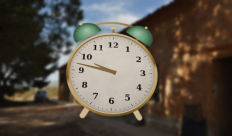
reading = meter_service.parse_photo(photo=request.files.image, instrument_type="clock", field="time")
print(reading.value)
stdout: 9:47
